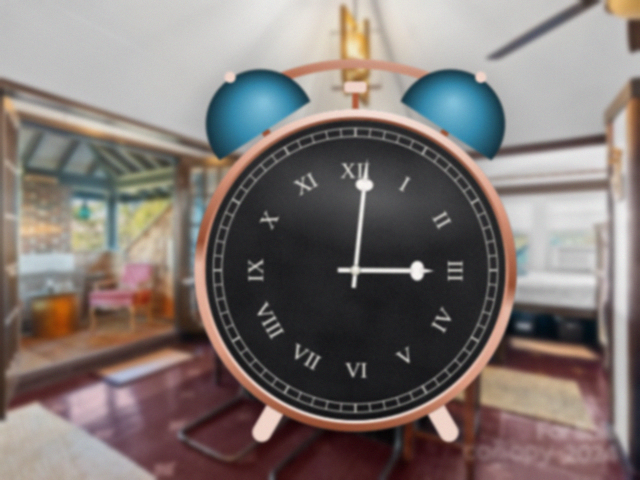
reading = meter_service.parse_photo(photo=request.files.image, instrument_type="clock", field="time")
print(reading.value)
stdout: 3:01
